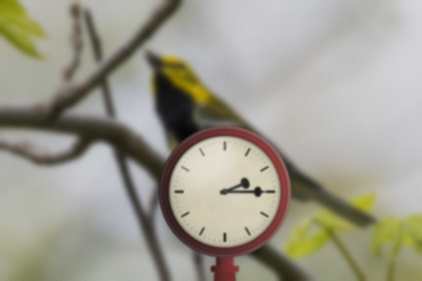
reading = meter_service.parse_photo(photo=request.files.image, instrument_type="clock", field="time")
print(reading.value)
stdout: 2:15
